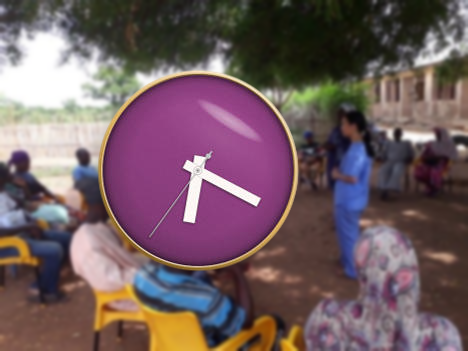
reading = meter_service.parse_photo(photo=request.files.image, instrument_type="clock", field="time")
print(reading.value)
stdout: 6:19:36
